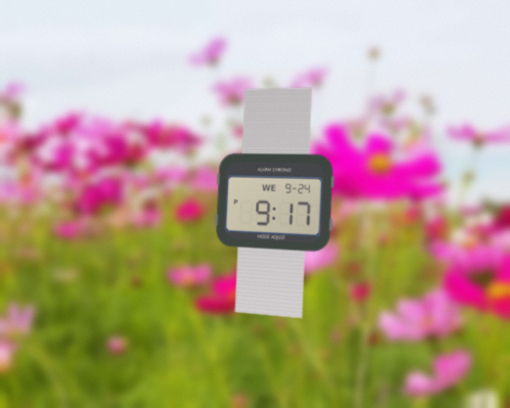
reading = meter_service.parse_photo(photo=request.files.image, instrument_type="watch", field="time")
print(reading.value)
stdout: 9:17
